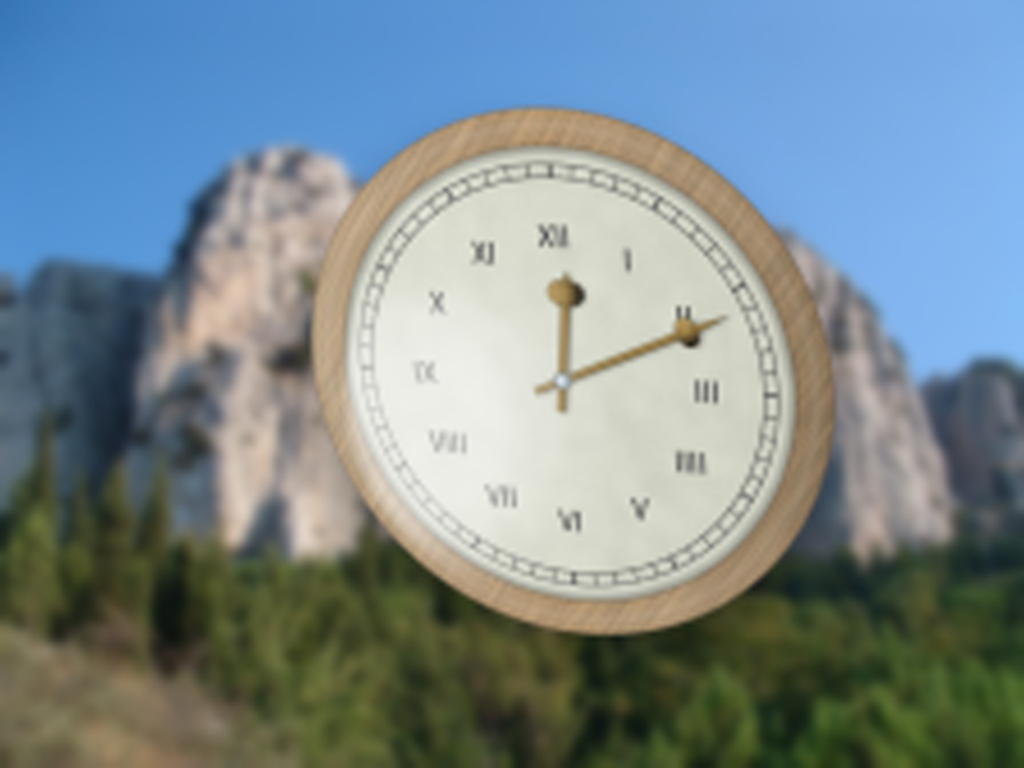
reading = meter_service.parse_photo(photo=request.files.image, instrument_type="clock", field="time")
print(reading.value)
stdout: 12:11
